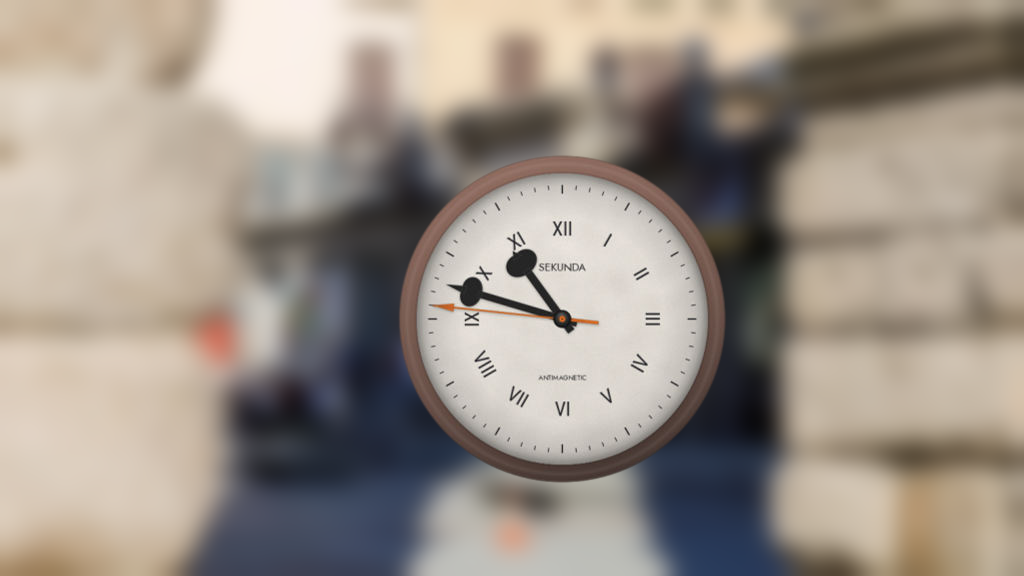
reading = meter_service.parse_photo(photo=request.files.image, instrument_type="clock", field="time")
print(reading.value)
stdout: 10:47:46
